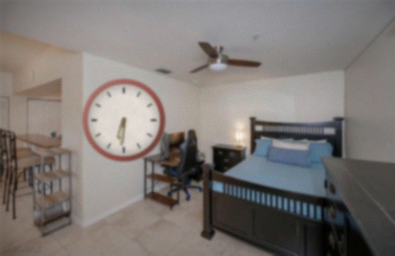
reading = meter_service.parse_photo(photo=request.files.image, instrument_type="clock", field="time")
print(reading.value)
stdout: 6:31
